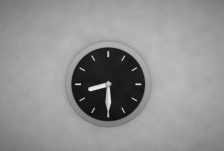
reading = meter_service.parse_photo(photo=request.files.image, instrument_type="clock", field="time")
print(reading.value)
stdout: 8:30
